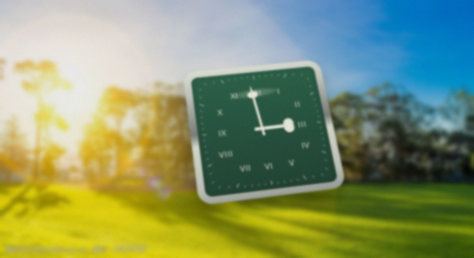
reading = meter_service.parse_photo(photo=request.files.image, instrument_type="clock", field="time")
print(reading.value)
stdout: 2:59
